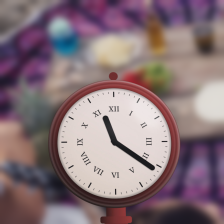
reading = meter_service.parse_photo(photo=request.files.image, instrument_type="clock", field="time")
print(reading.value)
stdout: 11:21
